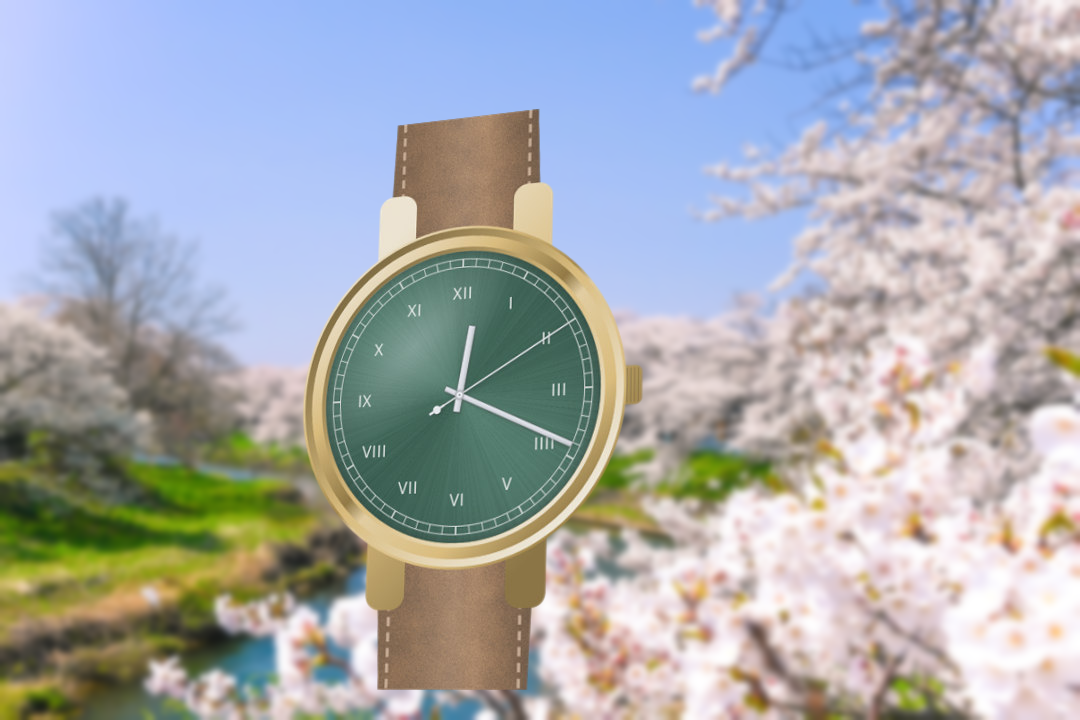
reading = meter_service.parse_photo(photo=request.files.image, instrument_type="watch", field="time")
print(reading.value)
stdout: 12:19:10
